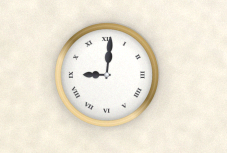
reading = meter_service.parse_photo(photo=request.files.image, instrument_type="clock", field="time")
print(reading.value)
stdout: 9:01
